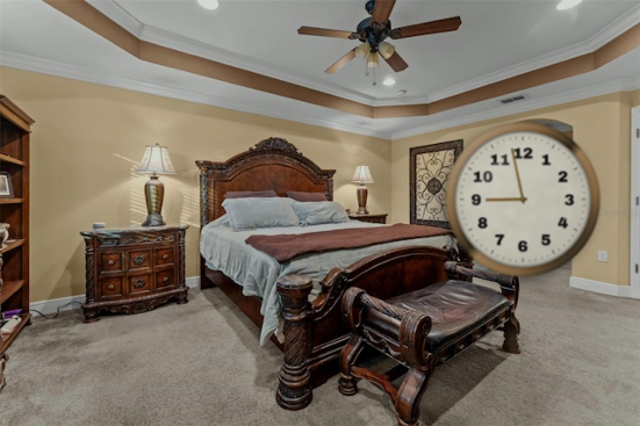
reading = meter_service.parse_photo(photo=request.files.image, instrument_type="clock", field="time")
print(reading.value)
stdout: 8:58
